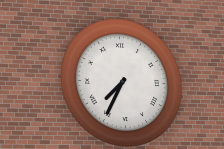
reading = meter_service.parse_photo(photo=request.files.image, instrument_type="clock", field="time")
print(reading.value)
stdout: 7:35
